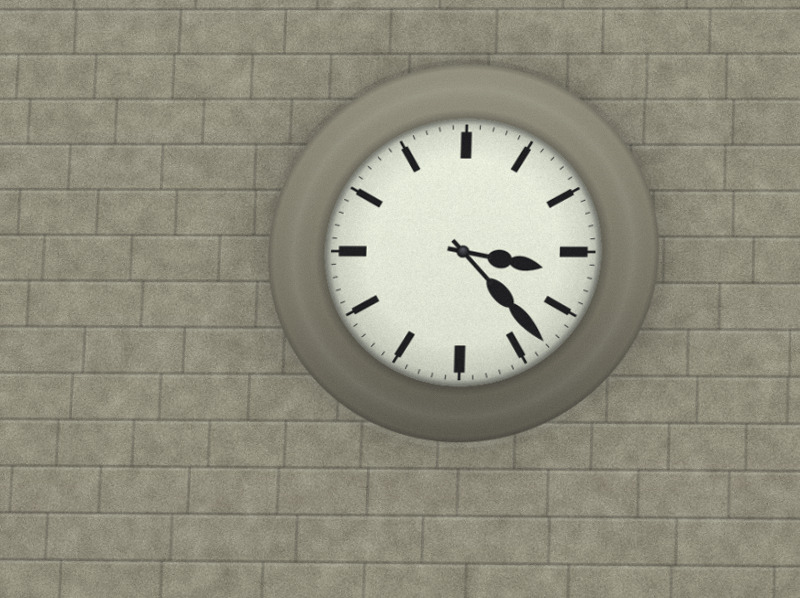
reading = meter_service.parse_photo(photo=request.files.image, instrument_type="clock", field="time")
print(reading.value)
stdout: 3:23
